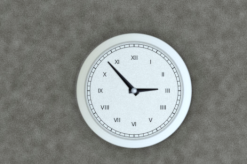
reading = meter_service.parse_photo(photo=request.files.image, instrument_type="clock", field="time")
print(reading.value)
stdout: 2:53
